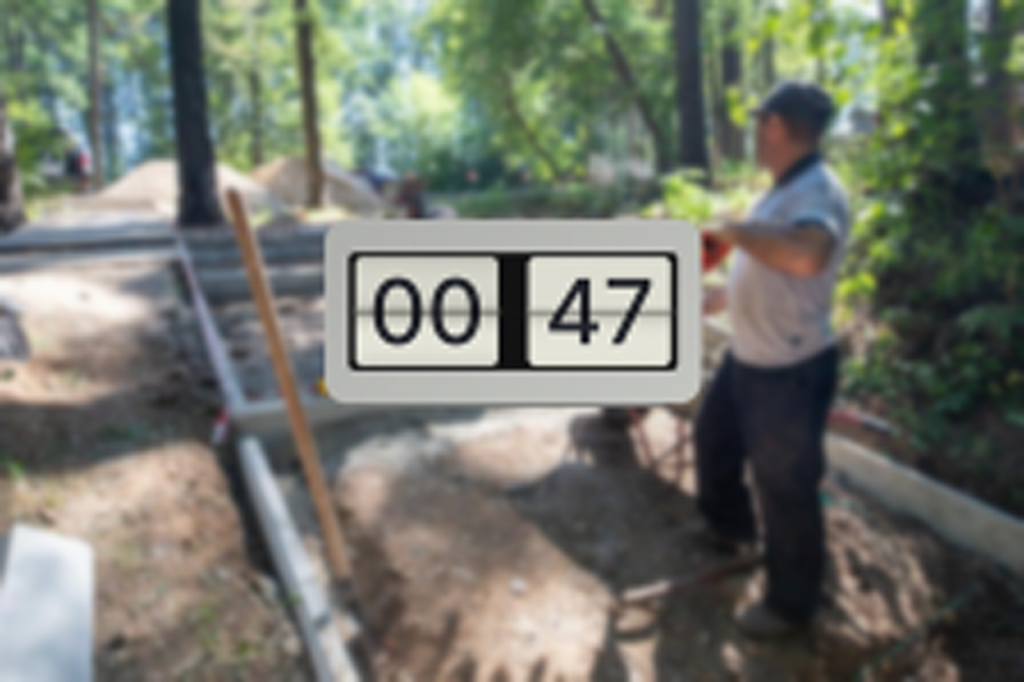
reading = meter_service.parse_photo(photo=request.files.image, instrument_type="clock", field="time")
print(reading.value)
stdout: 0:47
